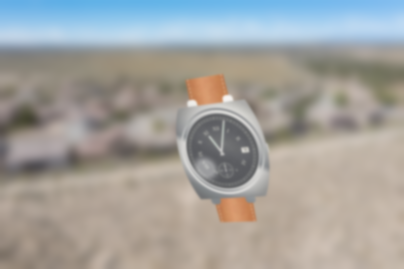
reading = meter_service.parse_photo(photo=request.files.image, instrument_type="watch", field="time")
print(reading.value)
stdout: 11:03
